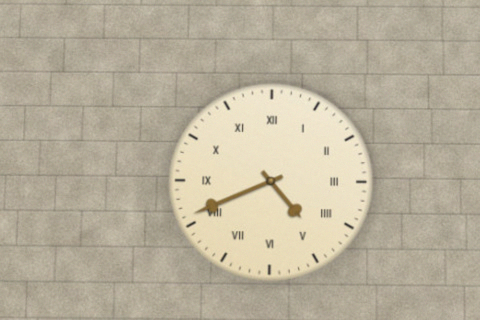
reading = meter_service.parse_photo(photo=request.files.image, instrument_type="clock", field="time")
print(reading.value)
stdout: 4:41
